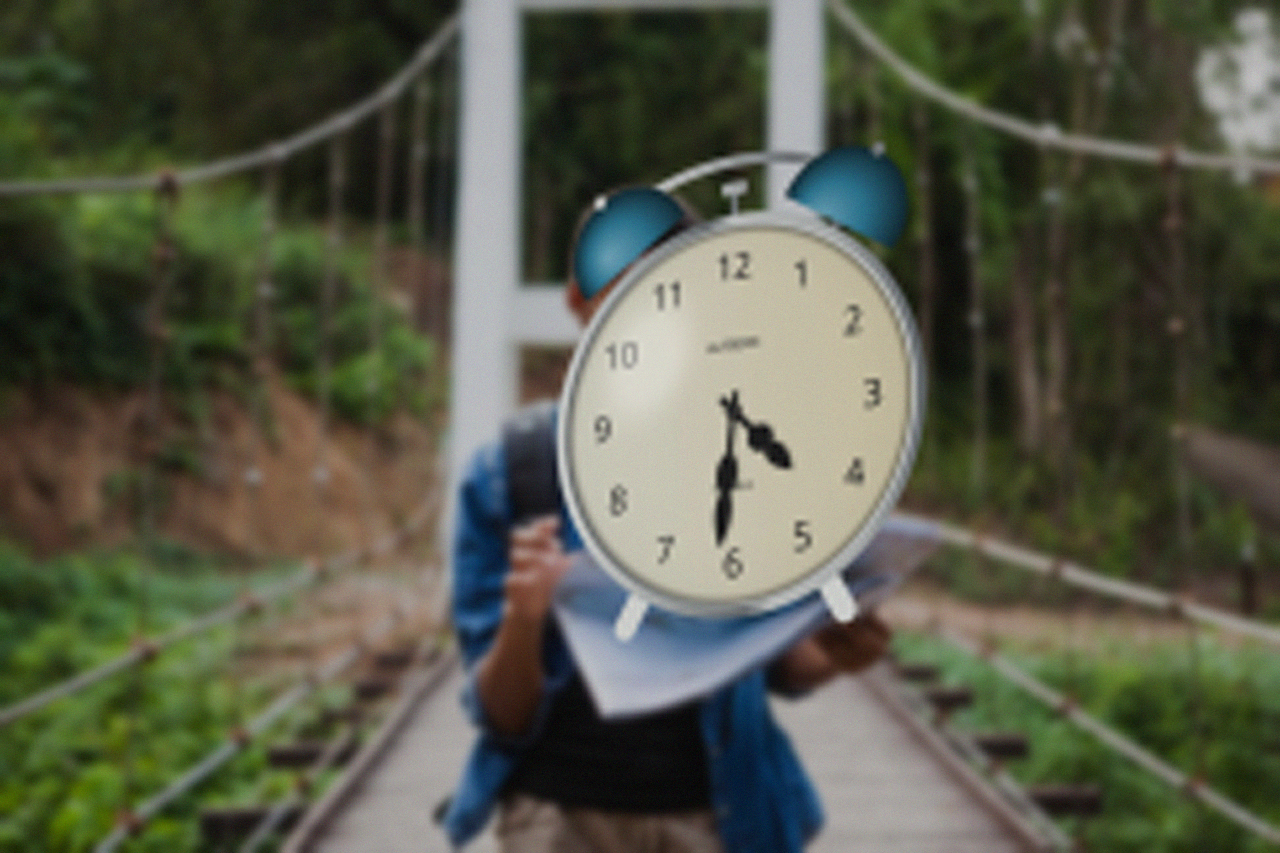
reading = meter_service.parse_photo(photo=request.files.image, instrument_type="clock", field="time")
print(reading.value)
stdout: 4:31
